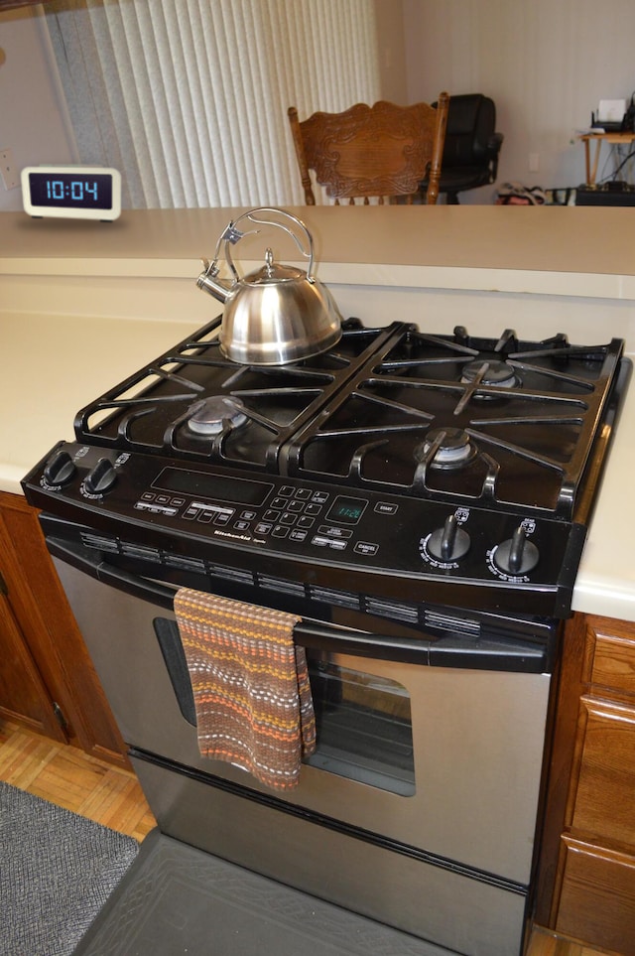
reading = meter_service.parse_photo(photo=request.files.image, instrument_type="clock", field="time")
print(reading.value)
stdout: 10:04
